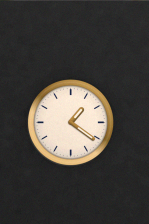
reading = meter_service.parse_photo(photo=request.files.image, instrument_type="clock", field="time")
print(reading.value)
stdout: 1:21
